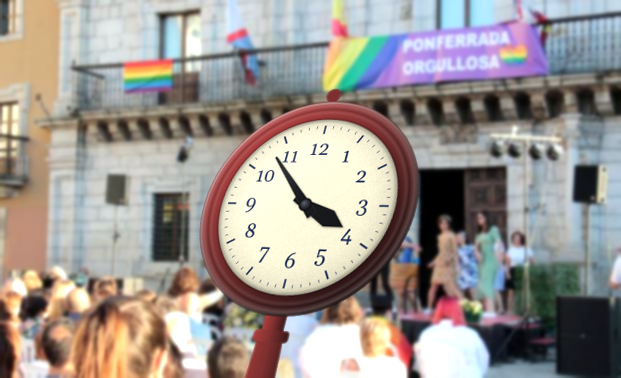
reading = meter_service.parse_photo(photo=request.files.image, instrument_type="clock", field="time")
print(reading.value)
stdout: 3:53
